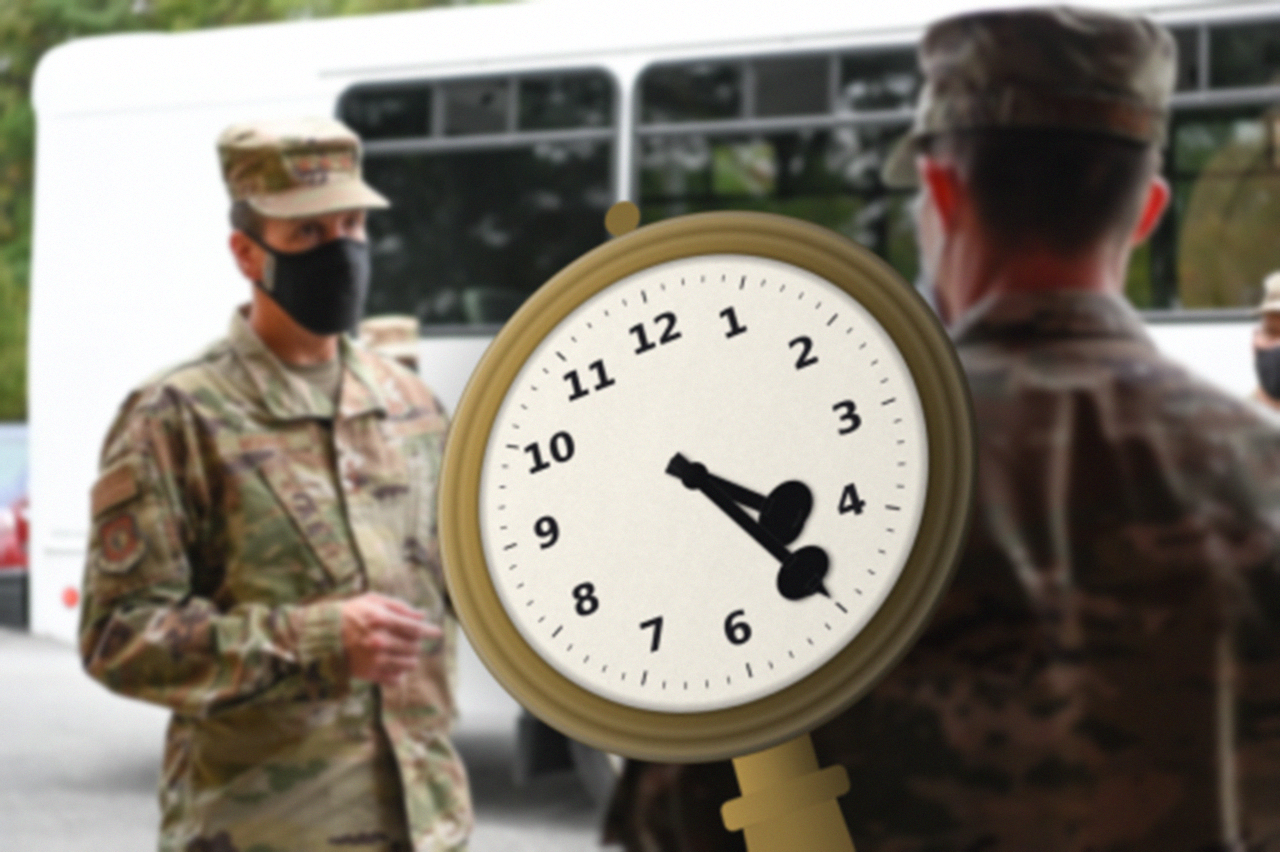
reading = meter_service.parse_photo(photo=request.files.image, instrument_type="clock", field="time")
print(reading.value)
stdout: 4:25
